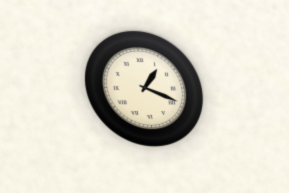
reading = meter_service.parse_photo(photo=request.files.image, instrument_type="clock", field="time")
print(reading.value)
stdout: 1:19
